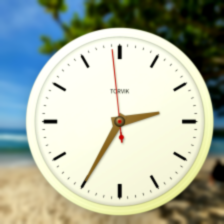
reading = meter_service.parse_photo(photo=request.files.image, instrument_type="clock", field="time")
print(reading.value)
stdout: 2:34:59
